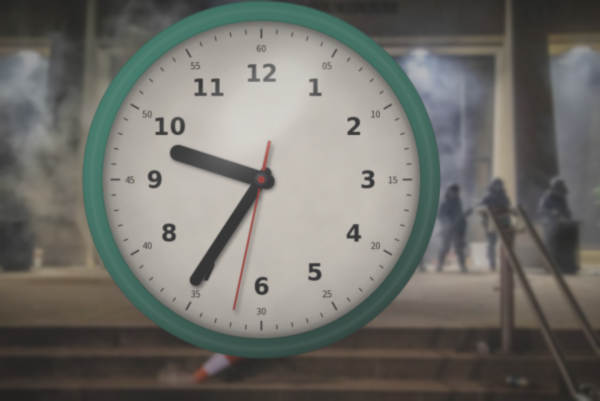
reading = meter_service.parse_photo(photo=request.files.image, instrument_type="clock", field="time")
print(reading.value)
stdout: 9:35:32
